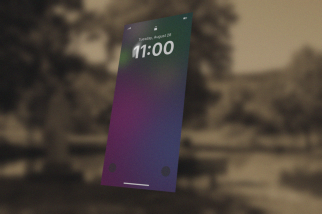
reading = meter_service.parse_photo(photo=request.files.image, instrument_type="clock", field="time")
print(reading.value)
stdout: 11:00
